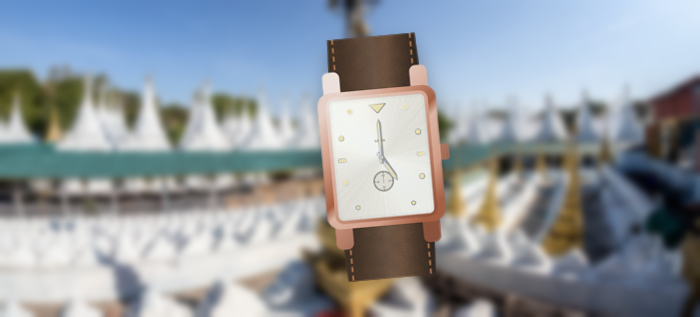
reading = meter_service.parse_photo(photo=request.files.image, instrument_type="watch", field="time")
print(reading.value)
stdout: 5:00
